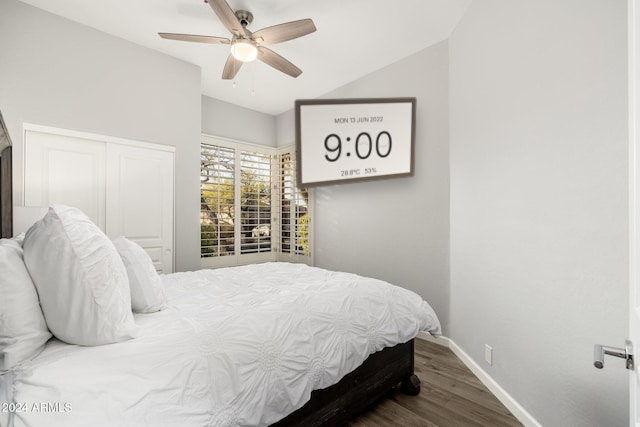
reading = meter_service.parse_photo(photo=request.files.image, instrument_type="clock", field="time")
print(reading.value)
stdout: 9:00
